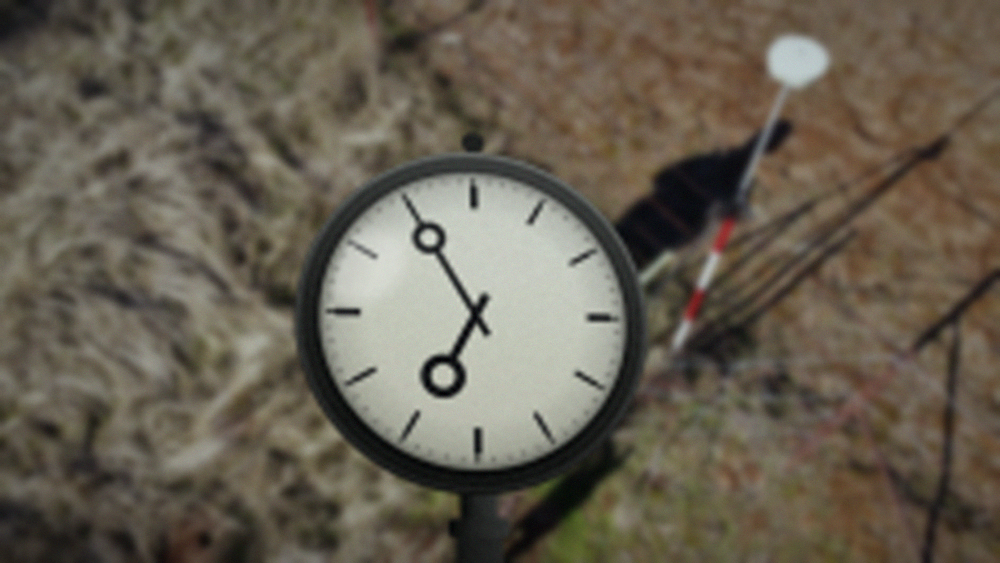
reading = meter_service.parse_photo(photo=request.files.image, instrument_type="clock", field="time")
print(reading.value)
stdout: 6:55
